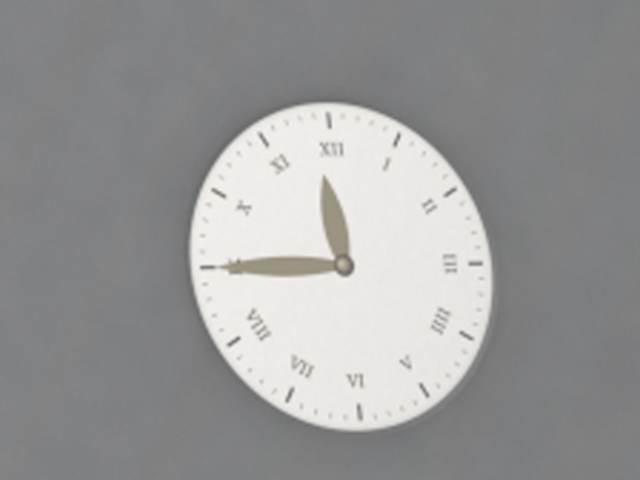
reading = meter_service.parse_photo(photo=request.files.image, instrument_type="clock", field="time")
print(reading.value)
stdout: 11:45
